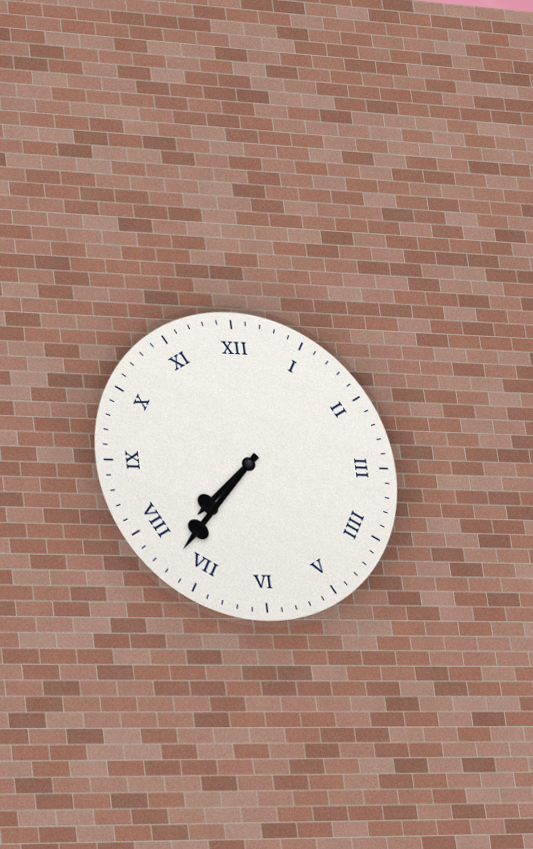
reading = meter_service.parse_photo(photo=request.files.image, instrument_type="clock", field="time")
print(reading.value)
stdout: 7:37
